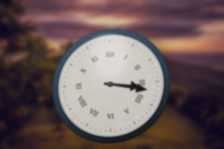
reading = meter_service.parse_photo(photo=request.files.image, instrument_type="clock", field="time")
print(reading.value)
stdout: 3:17
